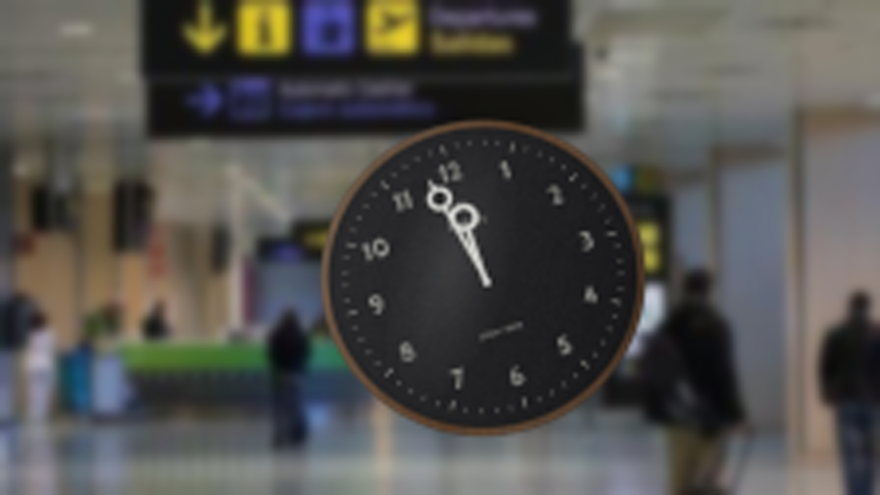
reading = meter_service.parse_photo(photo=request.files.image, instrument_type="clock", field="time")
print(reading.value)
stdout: 11:58
